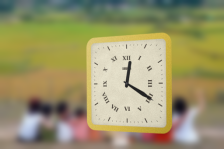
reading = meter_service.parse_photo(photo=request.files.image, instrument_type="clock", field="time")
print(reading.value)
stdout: 12:20
